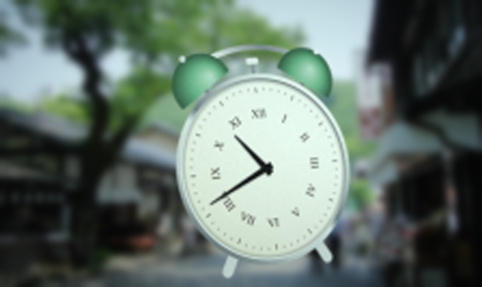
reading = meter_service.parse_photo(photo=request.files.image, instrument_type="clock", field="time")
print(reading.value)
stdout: 10:41
